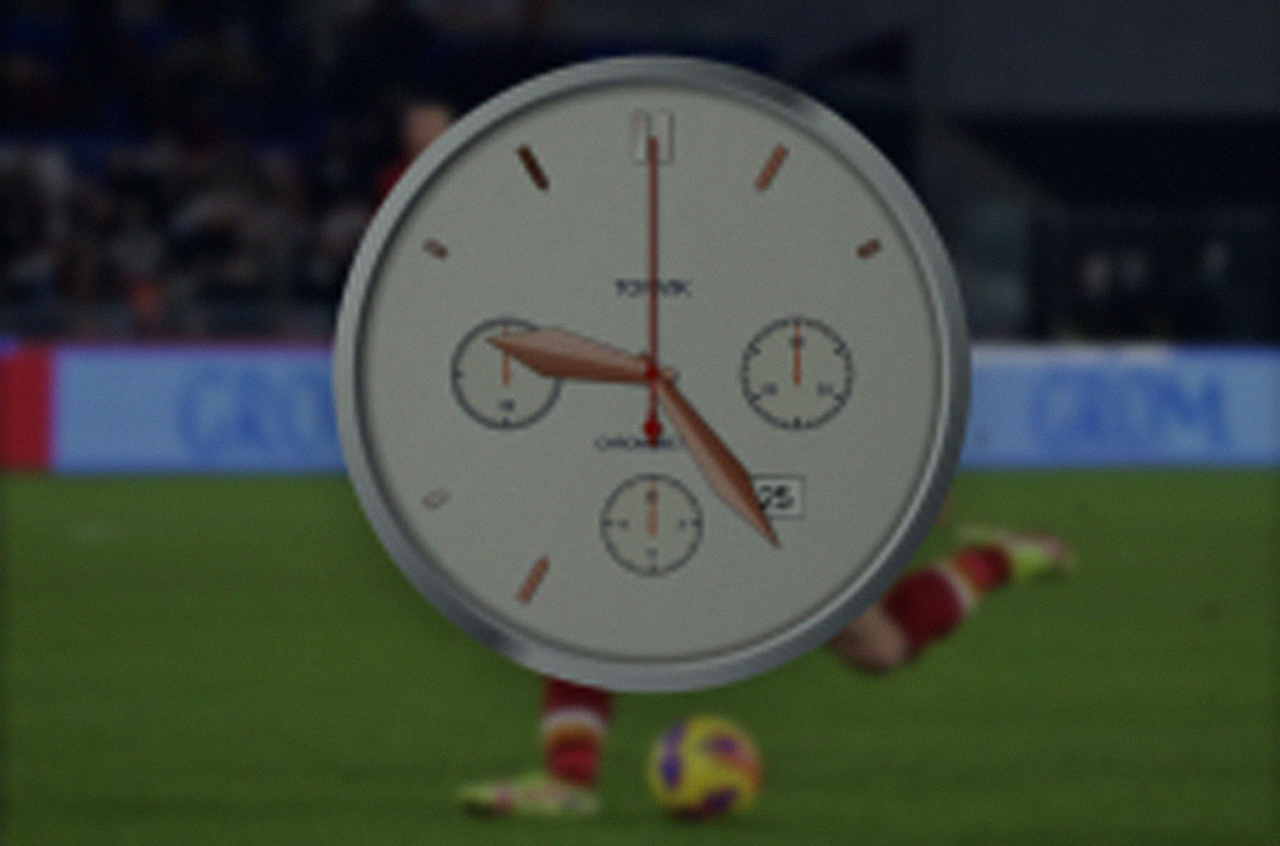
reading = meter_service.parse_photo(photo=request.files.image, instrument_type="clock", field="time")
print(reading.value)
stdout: 9:24
